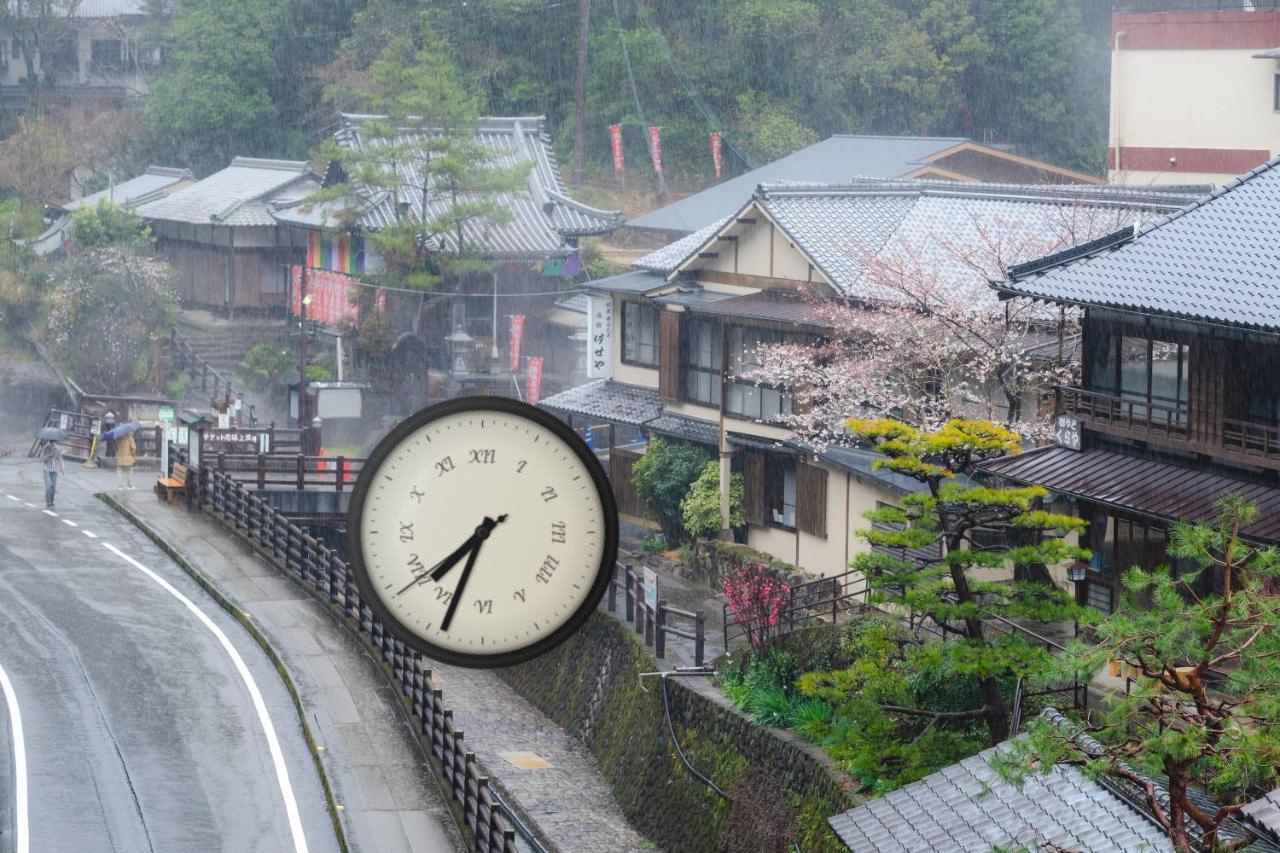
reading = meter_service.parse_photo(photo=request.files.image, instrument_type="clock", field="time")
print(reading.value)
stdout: 7:33:39
